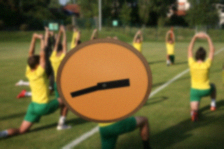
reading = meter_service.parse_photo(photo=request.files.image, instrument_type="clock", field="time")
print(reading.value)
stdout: 2:42
